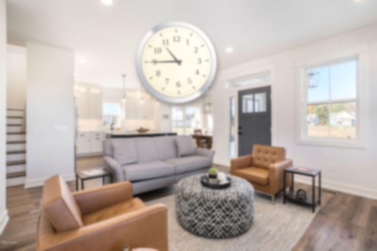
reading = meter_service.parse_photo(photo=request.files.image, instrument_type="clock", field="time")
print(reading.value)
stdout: 10:45
